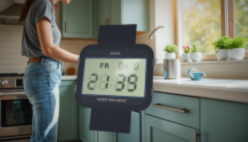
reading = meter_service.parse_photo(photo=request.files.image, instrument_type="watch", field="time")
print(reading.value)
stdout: 21:39
